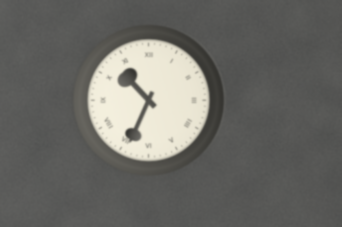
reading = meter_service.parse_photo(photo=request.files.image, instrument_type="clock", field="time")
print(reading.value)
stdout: 10:34
